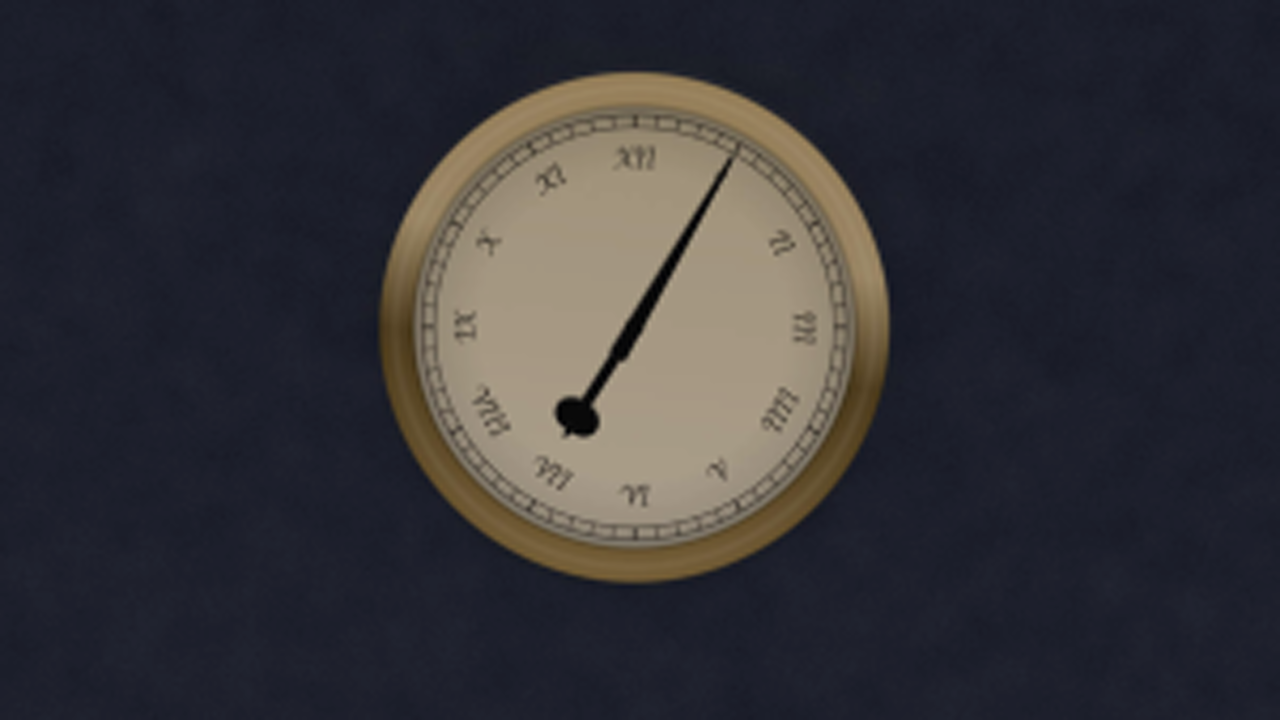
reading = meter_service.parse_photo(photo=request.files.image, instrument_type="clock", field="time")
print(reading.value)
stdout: 7:05
